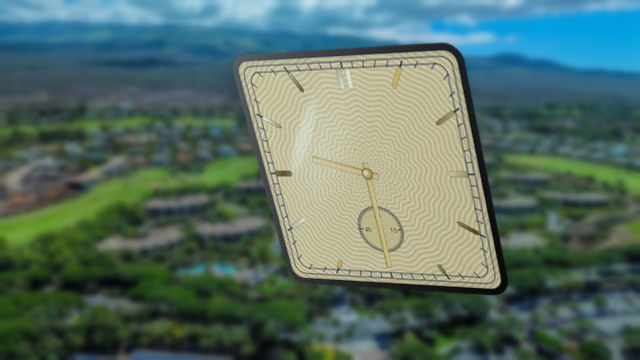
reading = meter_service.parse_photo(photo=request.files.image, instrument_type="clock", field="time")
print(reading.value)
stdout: 9:30
